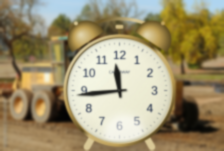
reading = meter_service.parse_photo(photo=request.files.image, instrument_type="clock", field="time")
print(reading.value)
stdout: 11:44
